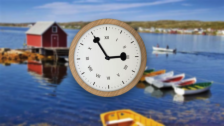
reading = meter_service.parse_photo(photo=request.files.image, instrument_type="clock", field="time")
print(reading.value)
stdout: 2:55
